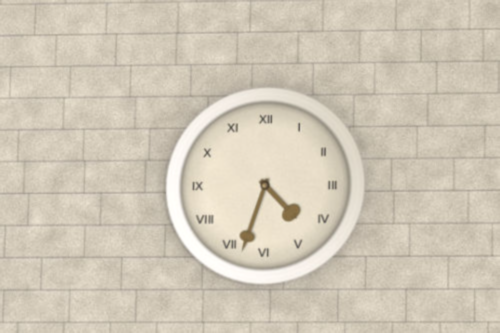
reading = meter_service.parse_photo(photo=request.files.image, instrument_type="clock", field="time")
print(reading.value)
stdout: 4:33
